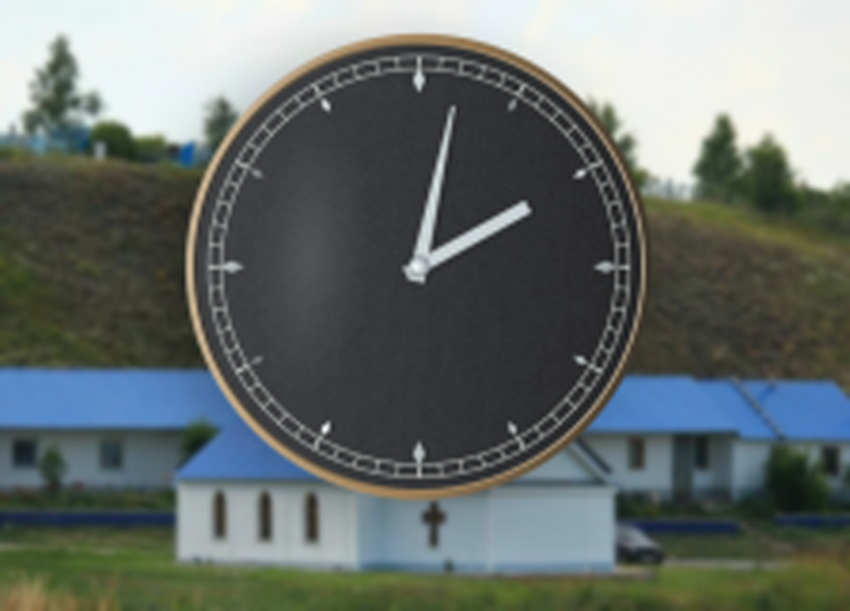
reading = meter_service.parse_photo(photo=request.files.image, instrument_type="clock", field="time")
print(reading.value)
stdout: 2:02
